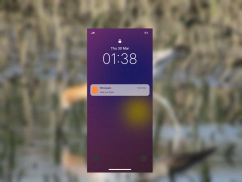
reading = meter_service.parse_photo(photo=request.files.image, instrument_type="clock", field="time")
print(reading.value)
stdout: 1:38
